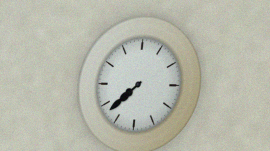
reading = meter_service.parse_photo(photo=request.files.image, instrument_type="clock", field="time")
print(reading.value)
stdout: 7:38
